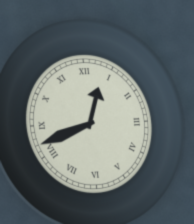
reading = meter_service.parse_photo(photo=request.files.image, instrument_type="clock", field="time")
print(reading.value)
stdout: 12:42
